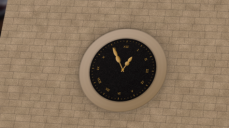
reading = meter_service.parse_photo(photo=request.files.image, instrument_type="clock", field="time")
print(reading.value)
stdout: 12:55
